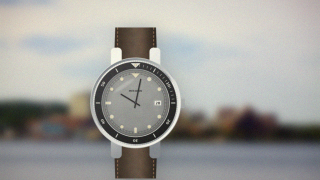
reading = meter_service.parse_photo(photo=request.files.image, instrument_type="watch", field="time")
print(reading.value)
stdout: 10:02
